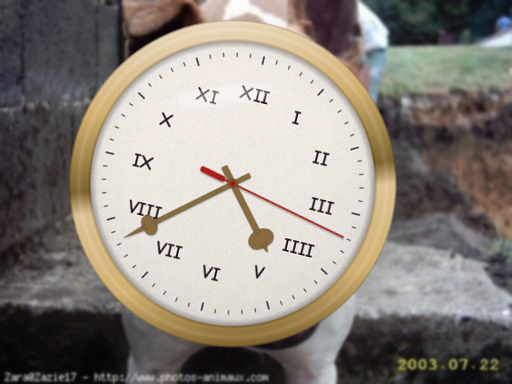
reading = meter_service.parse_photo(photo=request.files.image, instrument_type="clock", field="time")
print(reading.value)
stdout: 4:38:17
